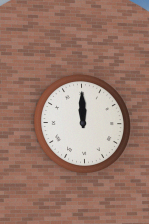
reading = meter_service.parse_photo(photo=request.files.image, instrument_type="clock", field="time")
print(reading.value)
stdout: 12:00
